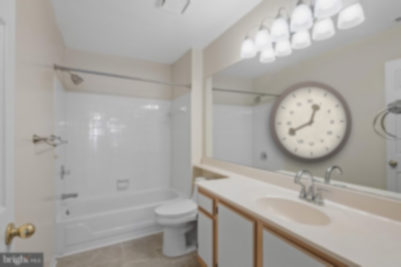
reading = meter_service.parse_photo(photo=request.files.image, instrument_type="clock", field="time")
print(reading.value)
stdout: 12:41
